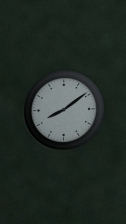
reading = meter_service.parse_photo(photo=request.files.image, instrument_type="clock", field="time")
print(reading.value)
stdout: 8:09
